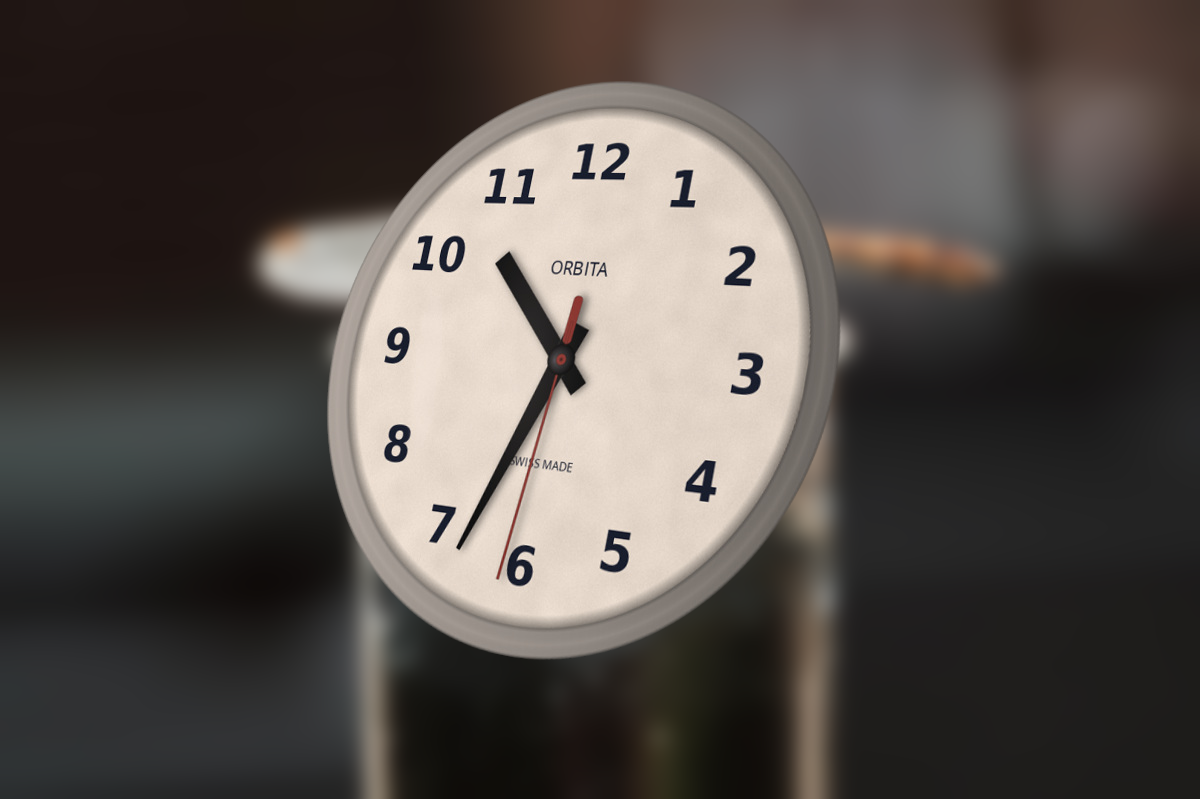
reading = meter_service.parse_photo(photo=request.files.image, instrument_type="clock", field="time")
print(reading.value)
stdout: 10:33:31
